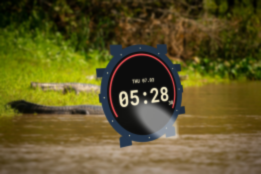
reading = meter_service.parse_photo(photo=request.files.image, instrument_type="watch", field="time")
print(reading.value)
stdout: 5:28
